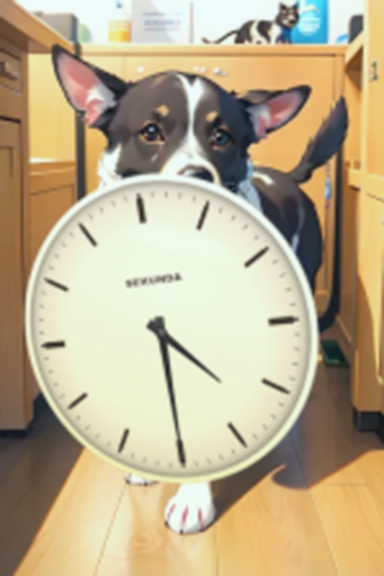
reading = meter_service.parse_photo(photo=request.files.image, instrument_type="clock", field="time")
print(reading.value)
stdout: 4:30
